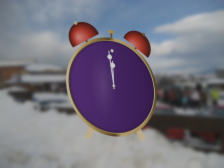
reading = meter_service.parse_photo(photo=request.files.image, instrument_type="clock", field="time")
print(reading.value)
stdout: 11:59
